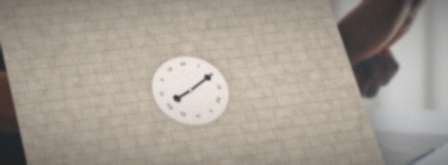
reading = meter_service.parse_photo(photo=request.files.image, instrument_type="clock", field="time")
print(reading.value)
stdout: 8:10
